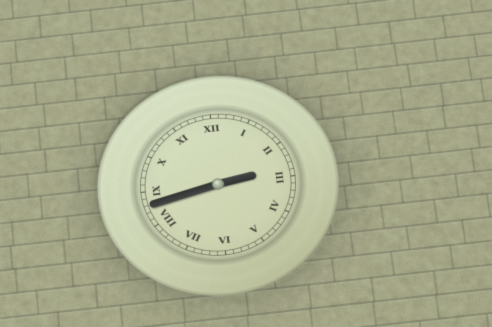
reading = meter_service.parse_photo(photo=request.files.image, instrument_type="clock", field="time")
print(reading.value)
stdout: 2:43
